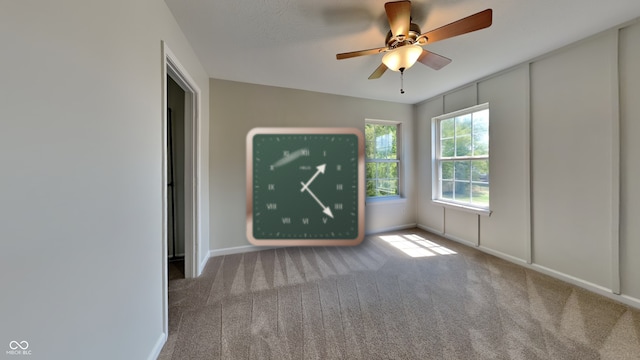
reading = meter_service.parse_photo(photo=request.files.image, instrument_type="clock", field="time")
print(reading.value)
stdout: 1:23
